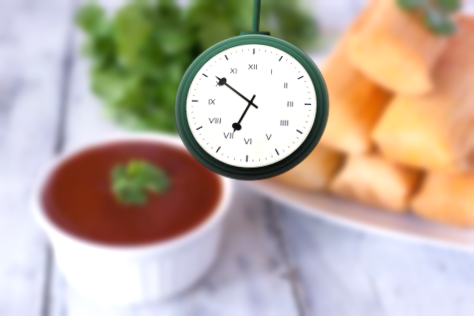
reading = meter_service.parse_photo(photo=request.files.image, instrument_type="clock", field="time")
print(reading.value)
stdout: 6:51
